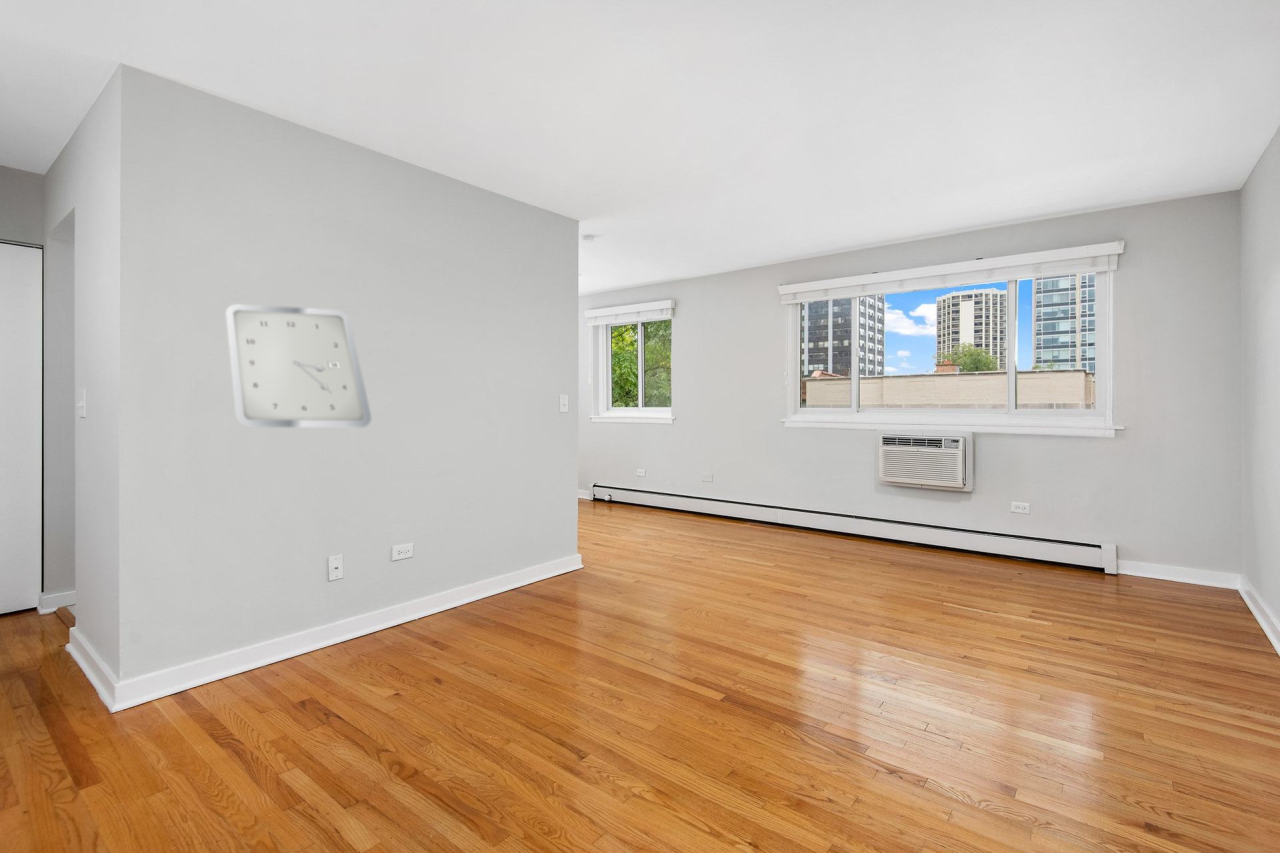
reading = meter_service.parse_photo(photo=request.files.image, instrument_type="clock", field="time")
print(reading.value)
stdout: 3:23
